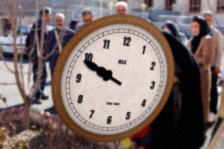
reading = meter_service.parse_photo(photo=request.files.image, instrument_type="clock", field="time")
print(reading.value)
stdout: 9:49
